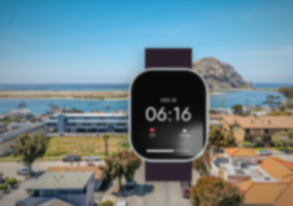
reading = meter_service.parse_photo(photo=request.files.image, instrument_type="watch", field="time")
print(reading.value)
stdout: 6:16
